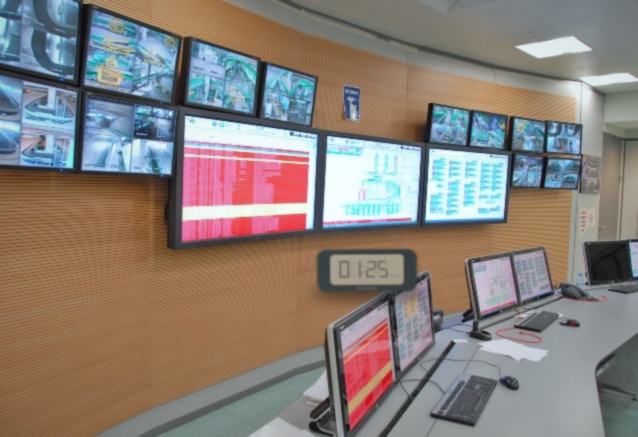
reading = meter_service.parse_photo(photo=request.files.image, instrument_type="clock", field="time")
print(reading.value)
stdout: 1:25
